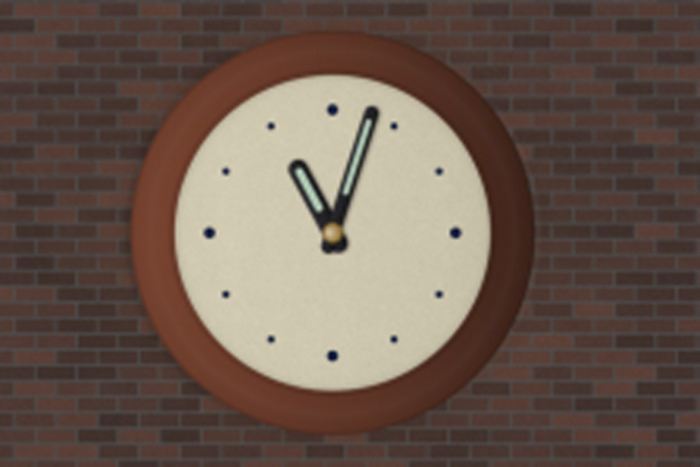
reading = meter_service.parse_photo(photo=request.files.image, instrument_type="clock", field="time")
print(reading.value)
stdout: 11:03
